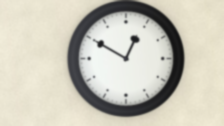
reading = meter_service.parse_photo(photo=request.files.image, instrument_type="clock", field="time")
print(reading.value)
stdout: 12:50
